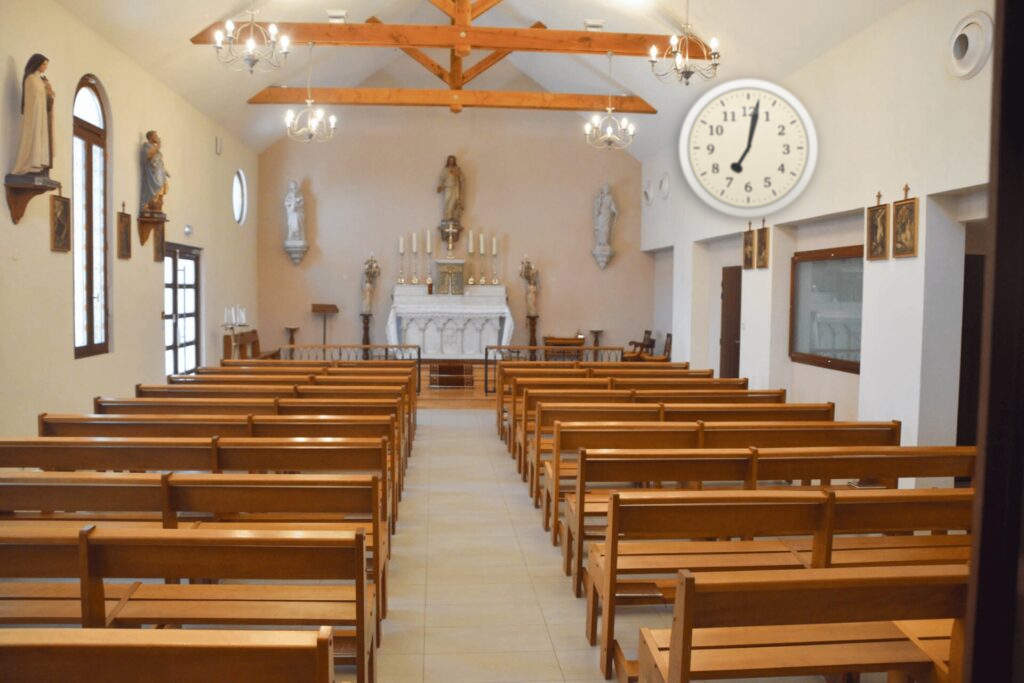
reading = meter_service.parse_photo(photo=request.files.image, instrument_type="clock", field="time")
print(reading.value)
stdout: 7:02
